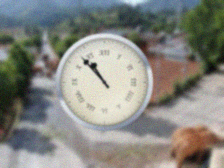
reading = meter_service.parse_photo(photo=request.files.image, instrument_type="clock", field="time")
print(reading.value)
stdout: 10:53
